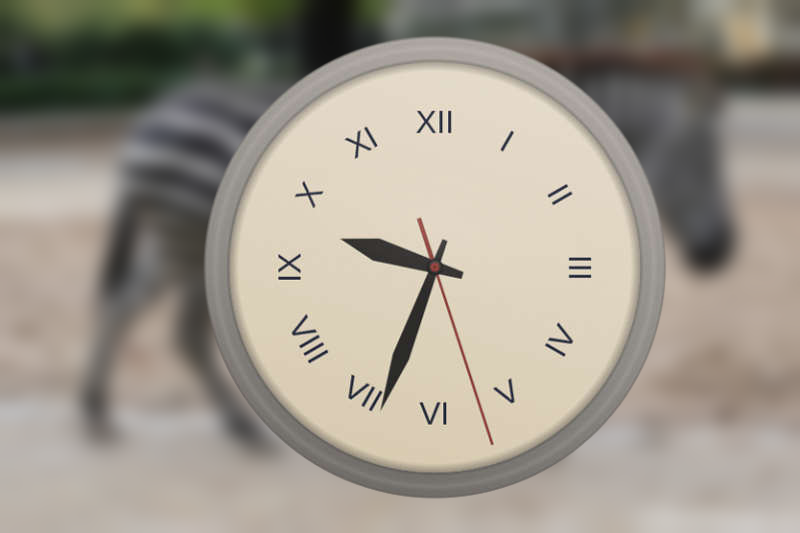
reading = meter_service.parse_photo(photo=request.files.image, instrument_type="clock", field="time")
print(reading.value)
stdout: 9:33:27
